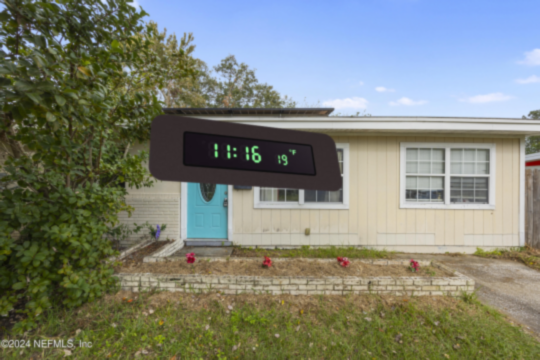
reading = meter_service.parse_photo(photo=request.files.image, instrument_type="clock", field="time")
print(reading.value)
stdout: 11:16
